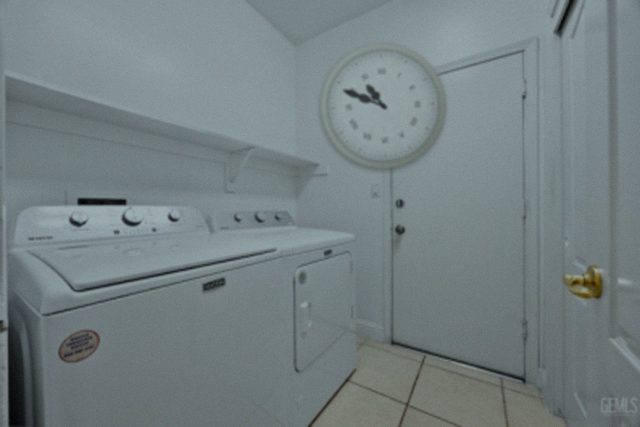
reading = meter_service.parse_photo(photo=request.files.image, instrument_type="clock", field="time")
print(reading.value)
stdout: 10:49
